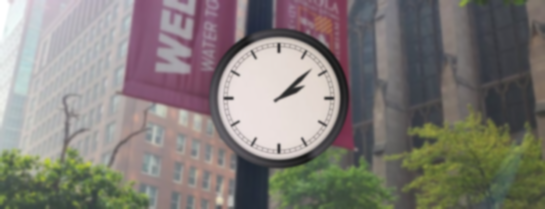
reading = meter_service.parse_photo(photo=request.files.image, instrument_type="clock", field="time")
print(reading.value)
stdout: 2:08
